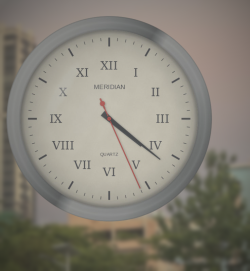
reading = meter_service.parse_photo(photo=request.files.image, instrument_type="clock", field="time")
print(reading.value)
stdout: 4:21:26
